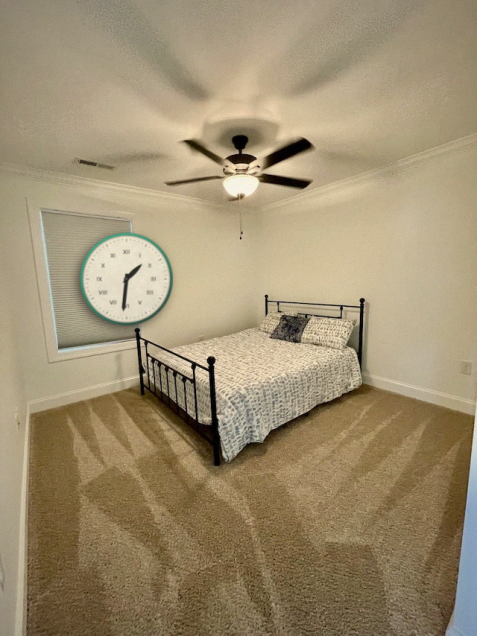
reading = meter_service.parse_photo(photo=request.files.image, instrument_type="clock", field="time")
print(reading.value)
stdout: 1:31
